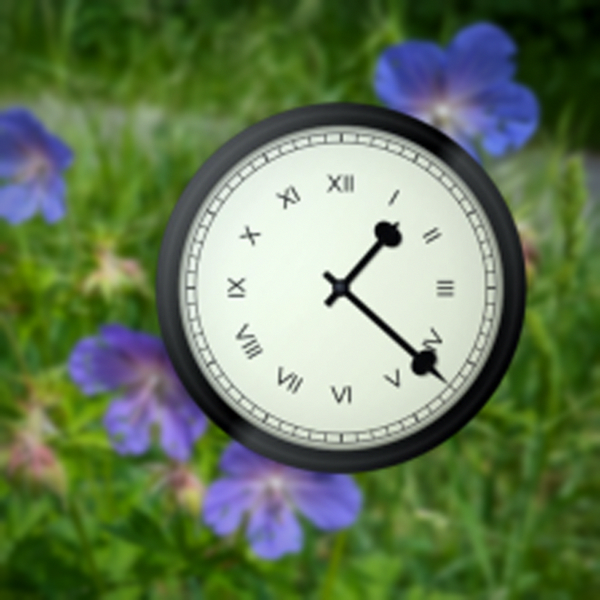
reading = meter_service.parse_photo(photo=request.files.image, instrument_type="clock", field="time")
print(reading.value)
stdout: 1:22
